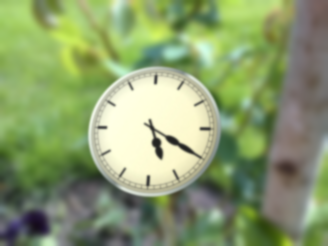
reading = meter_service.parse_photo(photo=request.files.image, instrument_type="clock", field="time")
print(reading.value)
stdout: 5:20
